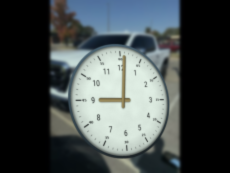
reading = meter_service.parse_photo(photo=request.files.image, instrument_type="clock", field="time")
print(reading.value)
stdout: 9:01
